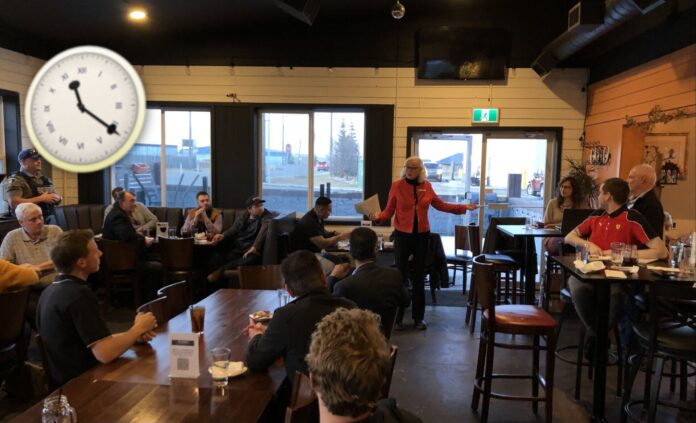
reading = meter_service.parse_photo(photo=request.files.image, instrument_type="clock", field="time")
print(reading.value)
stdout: 11:21
